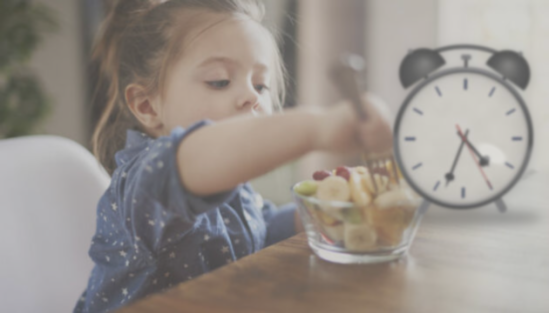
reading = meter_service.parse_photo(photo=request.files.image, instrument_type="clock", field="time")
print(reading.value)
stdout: 4:33:25
